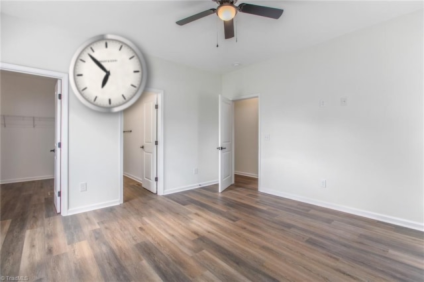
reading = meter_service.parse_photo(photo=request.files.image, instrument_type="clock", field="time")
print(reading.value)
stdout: 6:53
